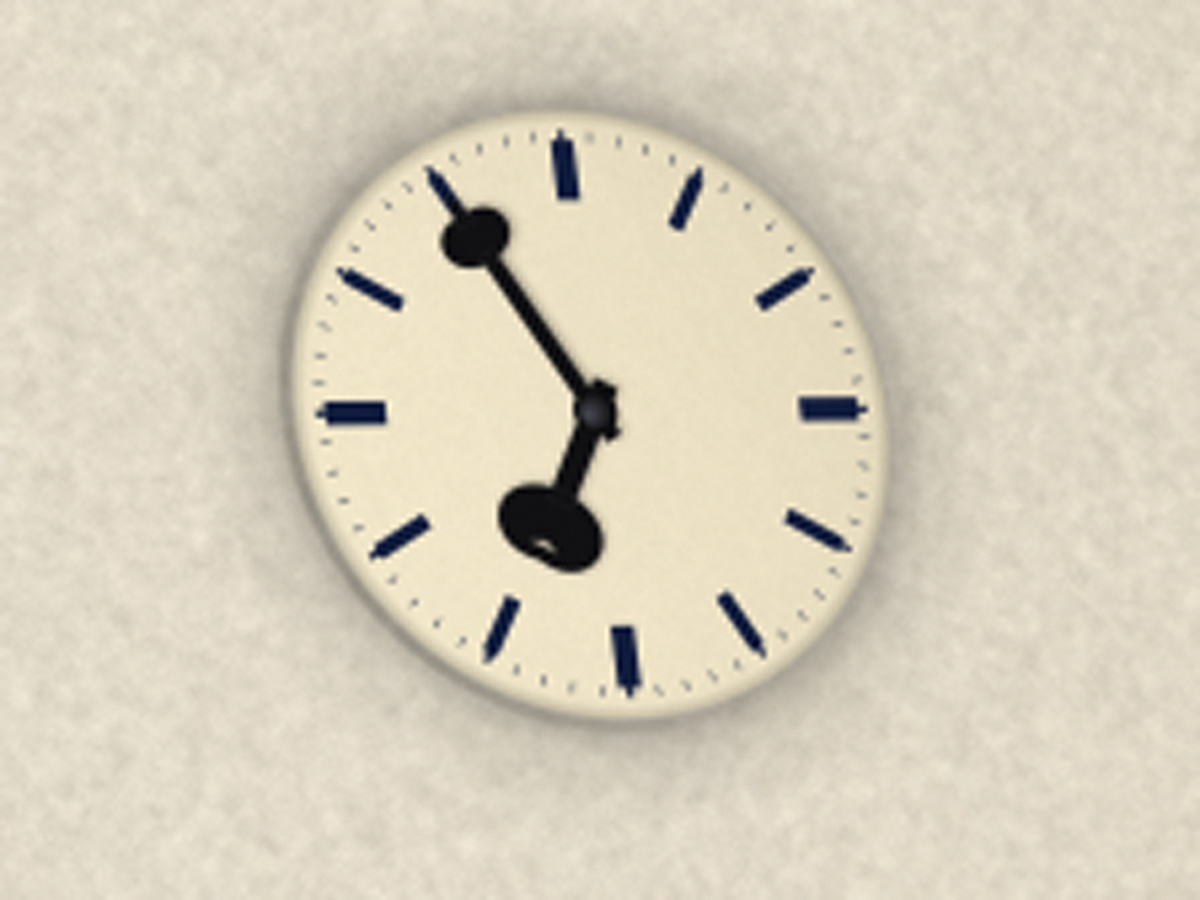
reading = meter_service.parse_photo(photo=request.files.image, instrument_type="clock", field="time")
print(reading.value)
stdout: 6:55
